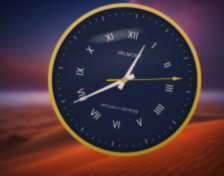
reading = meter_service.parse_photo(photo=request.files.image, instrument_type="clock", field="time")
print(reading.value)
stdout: 12:39:13
